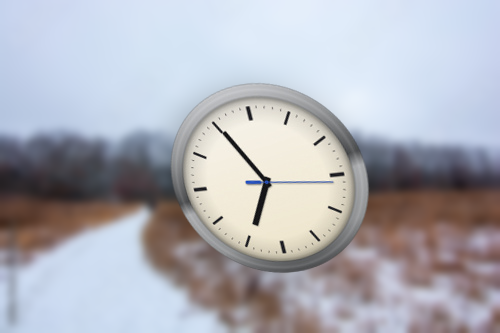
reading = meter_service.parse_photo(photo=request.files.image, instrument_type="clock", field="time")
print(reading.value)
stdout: 6:55:16
